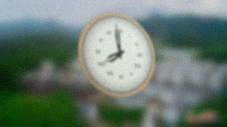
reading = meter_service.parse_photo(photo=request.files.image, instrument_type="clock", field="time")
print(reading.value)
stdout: 7:59
